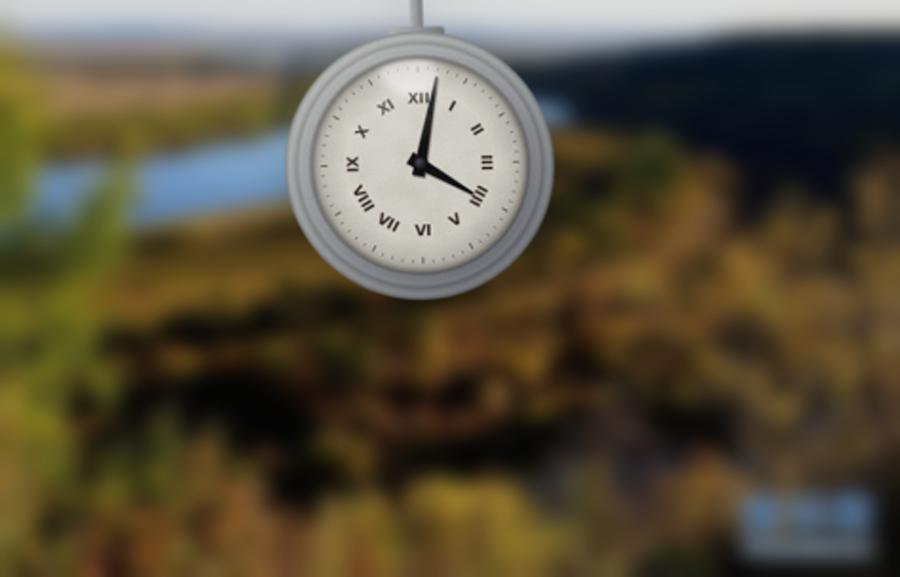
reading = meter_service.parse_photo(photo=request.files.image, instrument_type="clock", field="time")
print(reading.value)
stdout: 4:02
